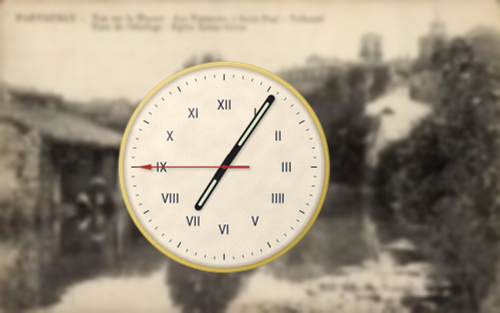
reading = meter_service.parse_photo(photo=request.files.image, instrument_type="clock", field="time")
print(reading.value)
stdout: 7:05:45
